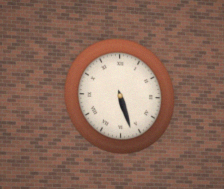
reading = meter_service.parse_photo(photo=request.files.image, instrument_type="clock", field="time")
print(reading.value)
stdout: 5:27
